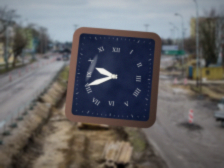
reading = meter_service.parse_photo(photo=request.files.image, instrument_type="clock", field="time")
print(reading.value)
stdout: 9:41
